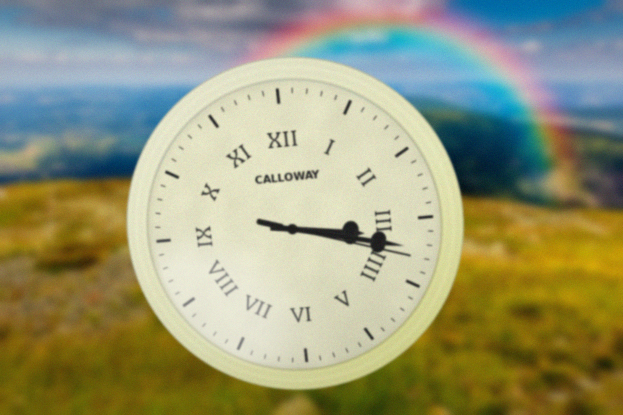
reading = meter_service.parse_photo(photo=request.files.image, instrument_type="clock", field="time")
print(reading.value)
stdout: 3:17:18
